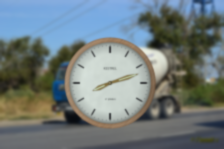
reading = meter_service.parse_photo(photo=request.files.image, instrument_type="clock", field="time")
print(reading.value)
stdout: 8:12
